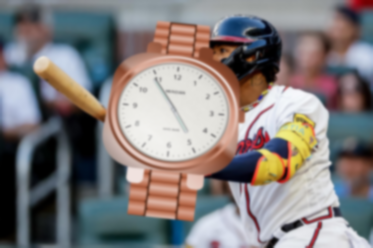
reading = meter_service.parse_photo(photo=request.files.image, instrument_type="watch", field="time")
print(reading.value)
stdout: 4:54
